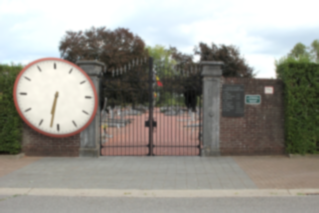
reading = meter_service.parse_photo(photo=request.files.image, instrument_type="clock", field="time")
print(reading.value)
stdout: 6:32
